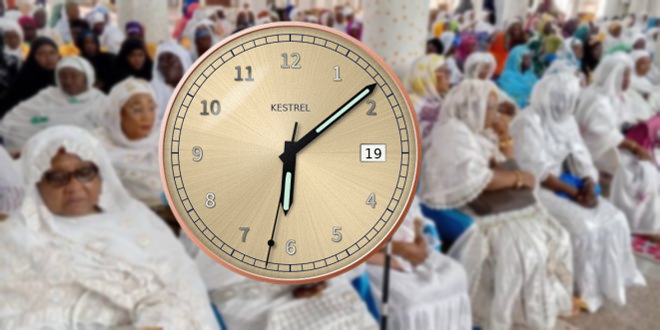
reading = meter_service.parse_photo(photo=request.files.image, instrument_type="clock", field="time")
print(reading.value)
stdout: 6:08:32
